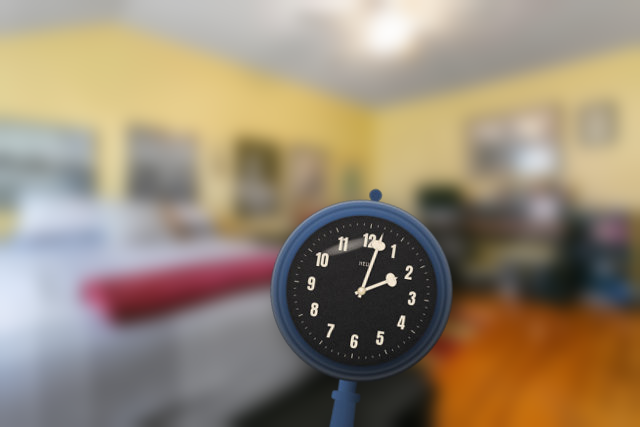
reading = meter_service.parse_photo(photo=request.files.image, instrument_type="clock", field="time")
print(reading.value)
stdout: 2:02
